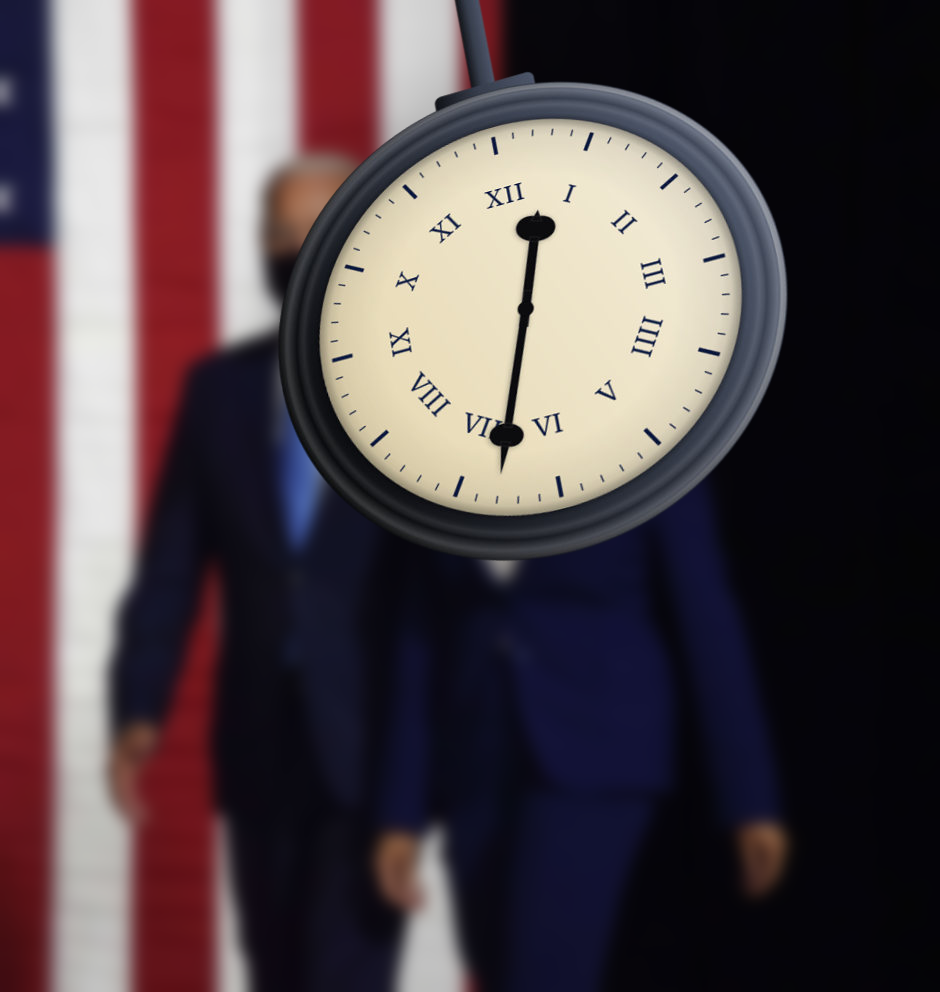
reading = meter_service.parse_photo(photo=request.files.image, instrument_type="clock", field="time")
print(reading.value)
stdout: 12:33
